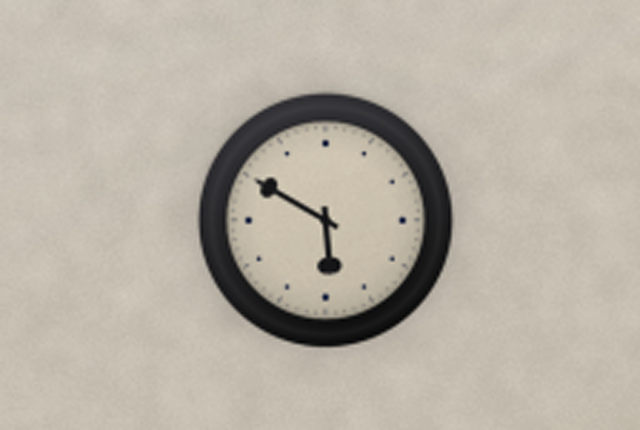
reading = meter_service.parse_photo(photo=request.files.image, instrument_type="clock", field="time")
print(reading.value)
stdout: 5:50
